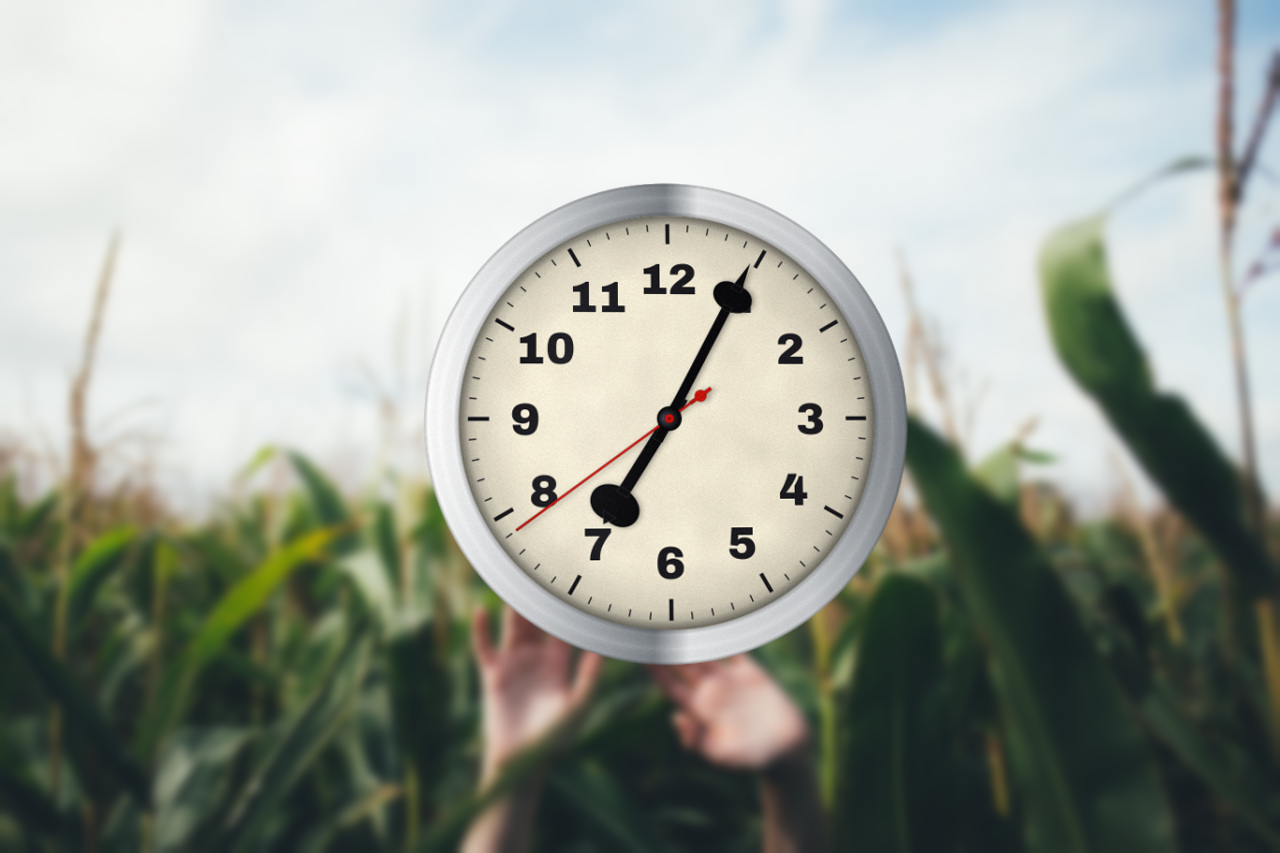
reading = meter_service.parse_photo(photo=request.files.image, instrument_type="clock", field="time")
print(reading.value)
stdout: 7:04:39
